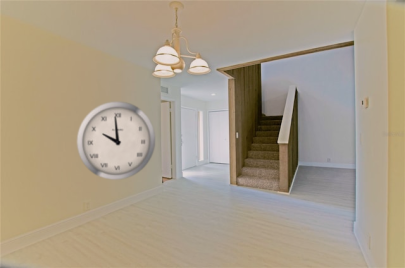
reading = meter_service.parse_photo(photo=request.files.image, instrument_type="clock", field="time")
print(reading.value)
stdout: 9:59
